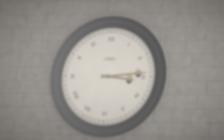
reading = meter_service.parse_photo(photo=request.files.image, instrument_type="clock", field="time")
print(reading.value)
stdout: 3:14
